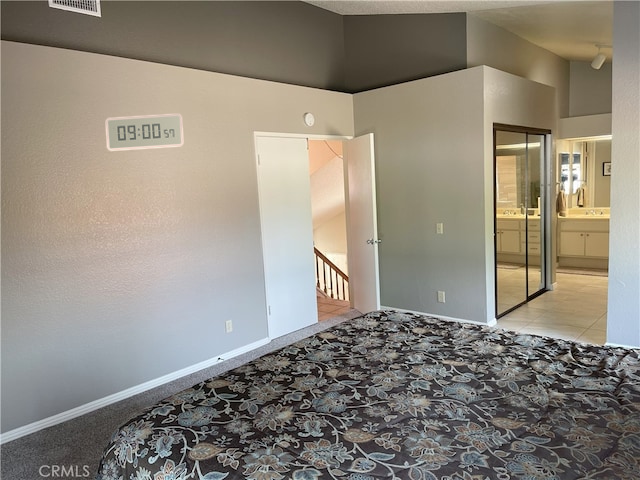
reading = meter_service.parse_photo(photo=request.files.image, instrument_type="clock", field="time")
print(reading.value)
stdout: 9:00:57
